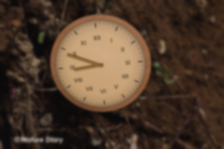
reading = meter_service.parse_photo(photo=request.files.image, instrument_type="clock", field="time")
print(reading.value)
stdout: 8:49
